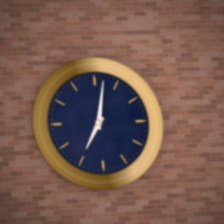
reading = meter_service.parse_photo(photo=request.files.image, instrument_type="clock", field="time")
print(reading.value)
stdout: 7:02
